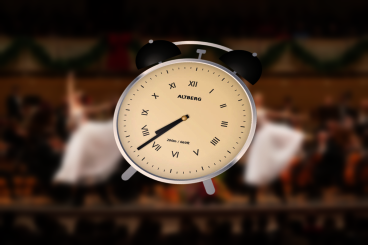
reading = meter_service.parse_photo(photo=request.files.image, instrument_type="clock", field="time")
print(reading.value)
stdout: 7:37
